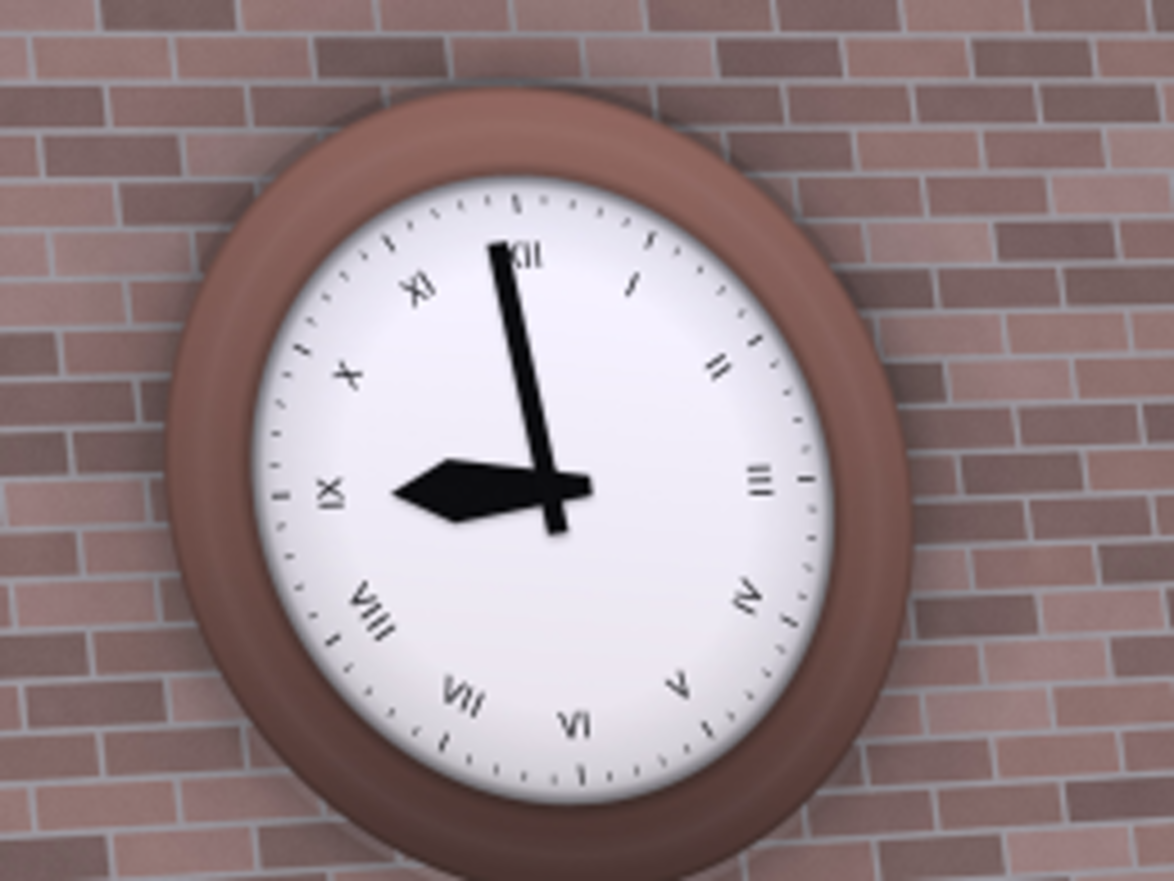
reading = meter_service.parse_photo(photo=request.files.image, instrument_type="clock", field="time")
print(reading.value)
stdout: 8:59
